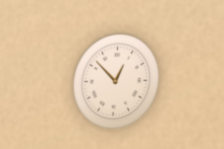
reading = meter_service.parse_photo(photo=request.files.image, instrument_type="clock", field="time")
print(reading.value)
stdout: 12:52
